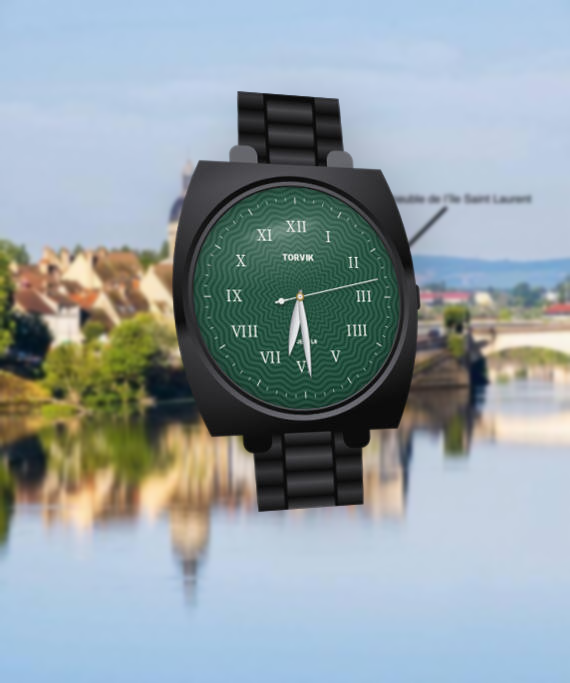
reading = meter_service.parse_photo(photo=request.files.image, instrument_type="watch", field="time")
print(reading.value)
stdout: 6:29:13
